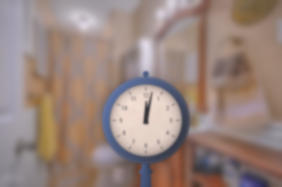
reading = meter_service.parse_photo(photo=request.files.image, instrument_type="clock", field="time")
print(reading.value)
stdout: 12:02
